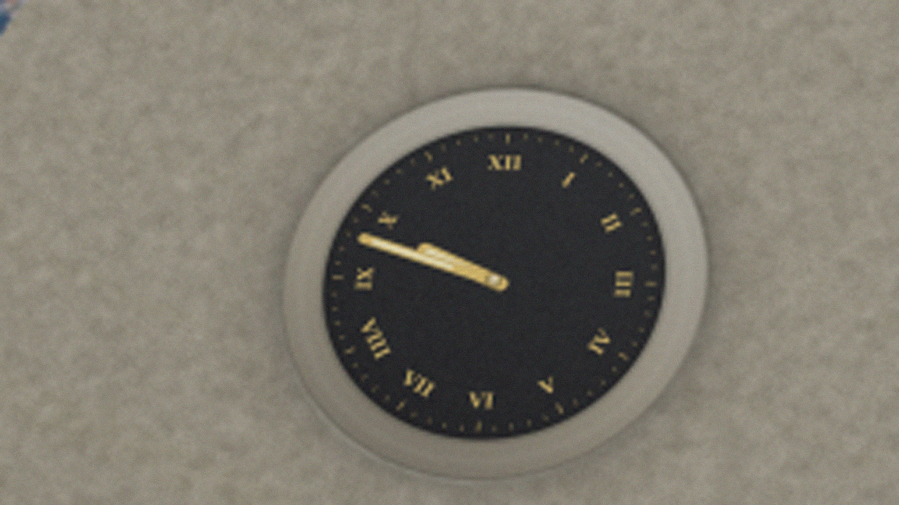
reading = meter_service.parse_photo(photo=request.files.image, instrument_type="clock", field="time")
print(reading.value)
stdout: 9:48
